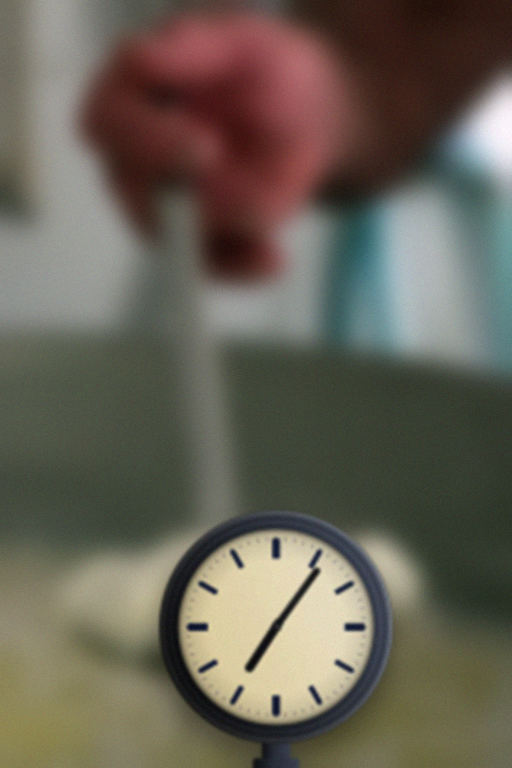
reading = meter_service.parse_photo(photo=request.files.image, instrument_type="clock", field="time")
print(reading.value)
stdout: 7:06
